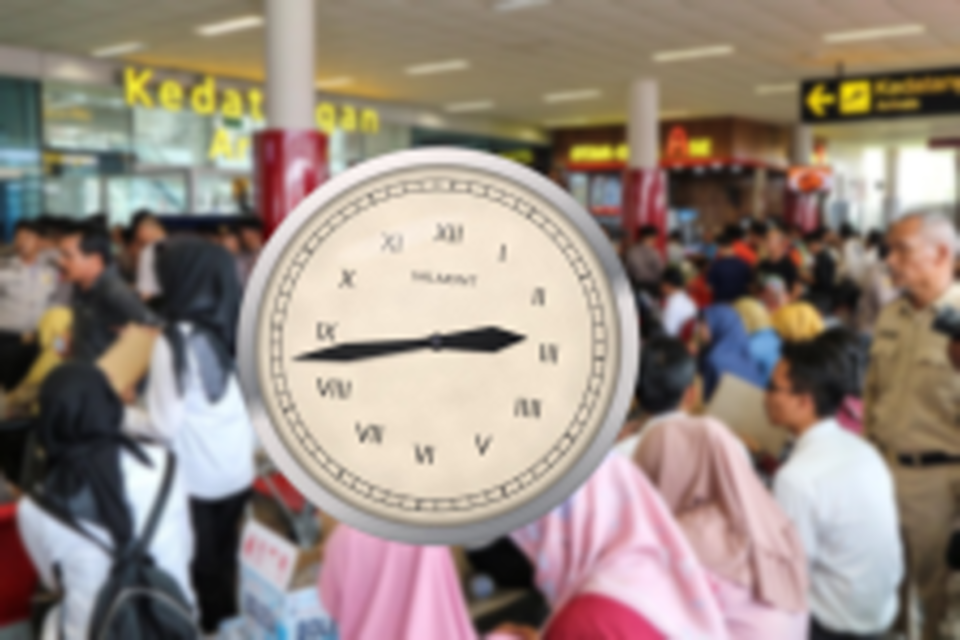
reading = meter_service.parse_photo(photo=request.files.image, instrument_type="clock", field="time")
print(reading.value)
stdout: 2:43
